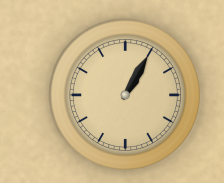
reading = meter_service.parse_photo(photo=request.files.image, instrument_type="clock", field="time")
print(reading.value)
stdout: 1:05
